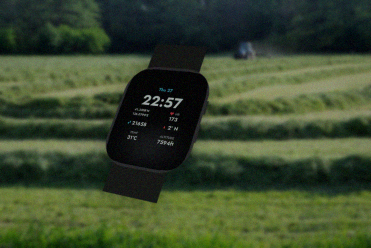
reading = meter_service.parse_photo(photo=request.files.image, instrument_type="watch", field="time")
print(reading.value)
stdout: 22:57
